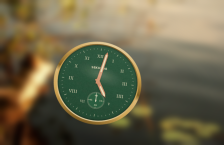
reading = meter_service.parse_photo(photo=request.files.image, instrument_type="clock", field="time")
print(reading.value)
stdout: 5:02
